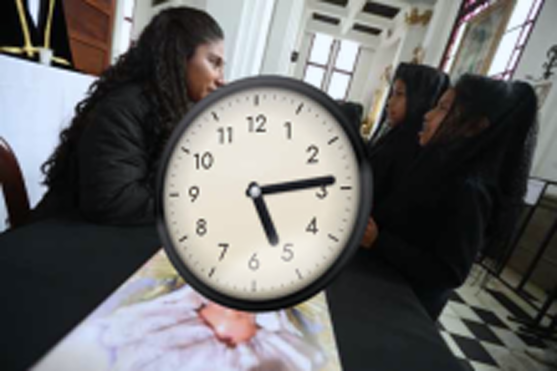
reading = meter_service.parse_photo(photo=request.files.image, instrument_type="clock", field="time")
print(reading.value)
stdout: 5:14
